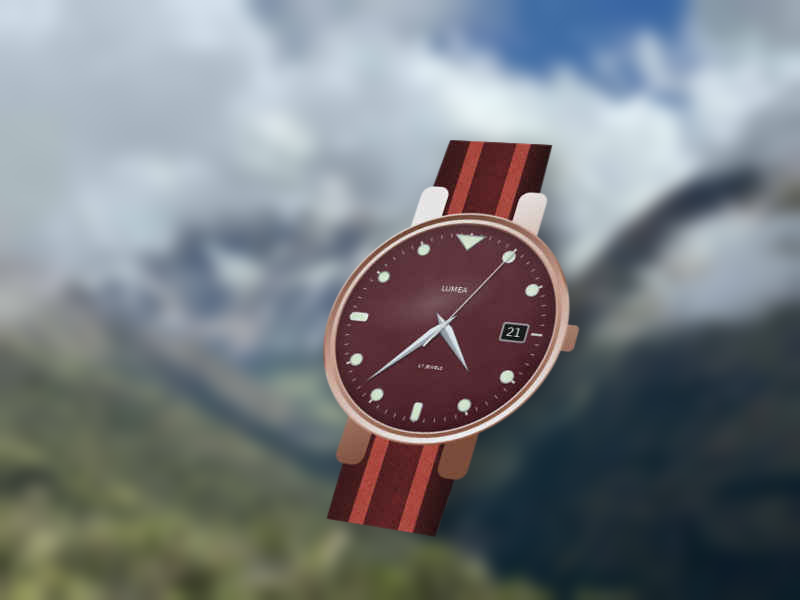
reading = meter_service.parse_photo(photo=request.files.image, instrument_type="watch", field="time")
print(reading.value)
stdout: 4:37:05
